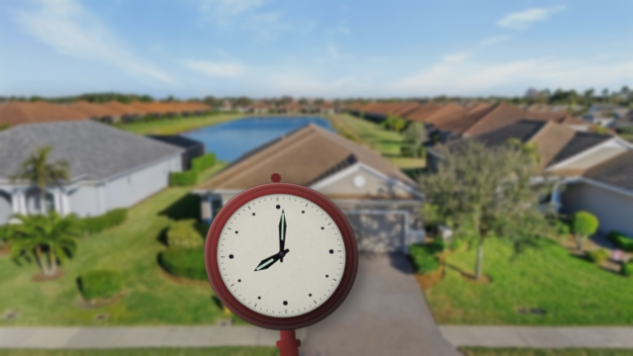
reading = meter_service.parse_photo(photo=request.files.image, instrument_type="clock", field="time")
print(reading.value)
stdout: 8:01
